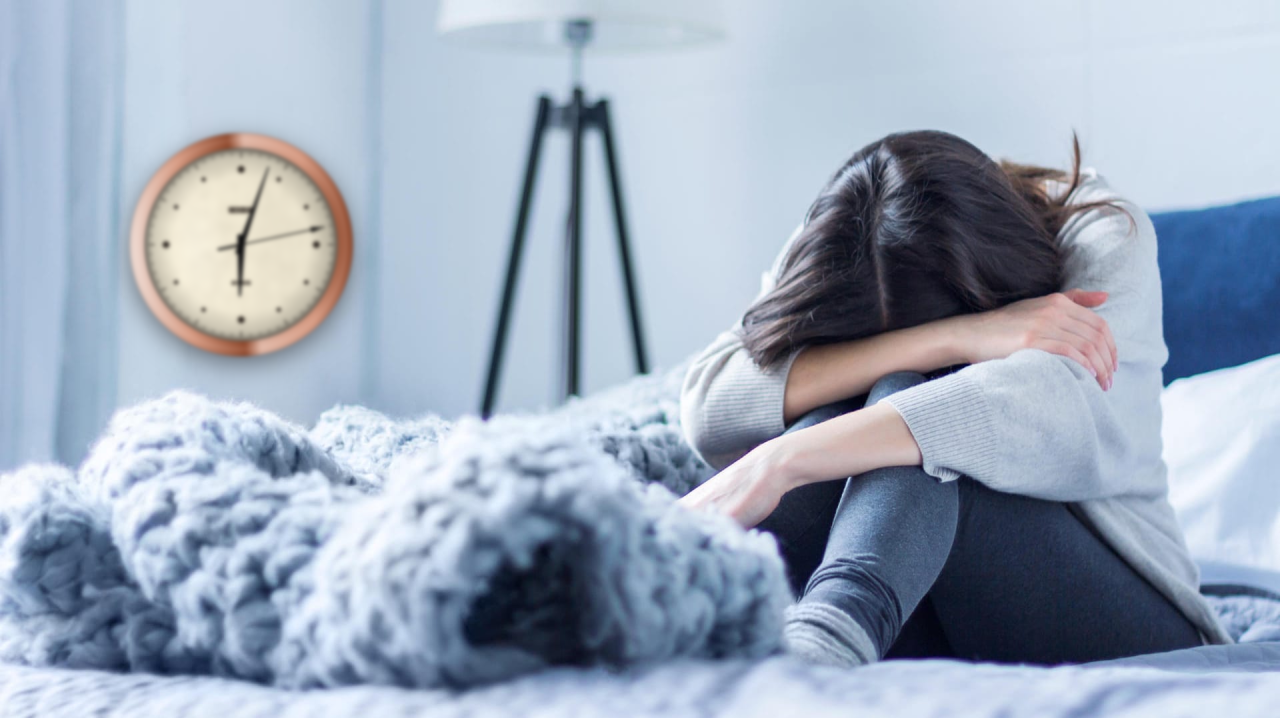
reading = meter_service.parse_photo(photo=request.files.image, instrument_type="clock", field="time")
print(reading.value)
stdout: 6:03:13
